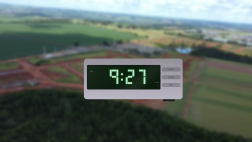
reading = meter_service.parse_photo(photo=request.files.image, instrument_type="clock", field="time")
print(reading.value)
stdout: 9:27
